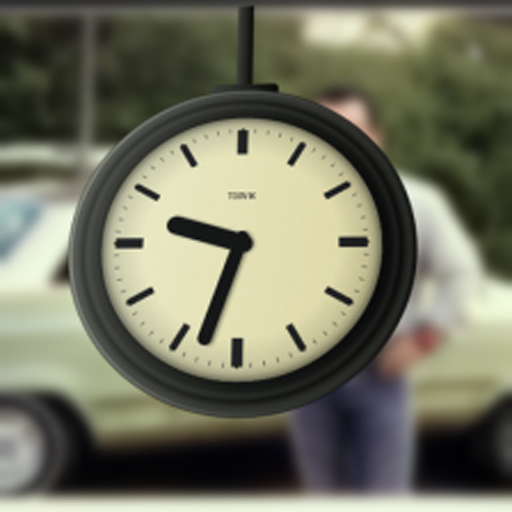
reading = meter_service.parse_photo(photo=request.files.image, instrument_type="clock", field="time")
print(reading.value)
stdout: 9:33
